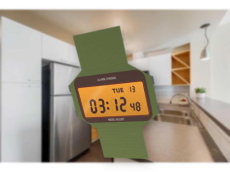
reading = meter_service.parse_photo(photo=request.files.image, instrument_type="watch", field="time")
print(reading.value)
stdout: 3:12:48
